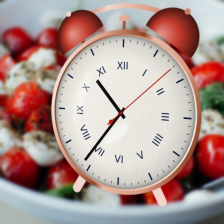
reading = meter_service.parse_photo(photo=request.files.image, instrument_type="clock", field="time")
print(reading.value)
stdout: 10:36:08
